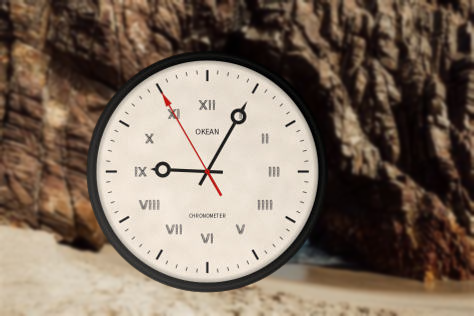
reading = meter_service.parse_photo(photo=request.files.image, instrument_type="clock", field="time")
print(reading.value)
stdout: 9:04:55
